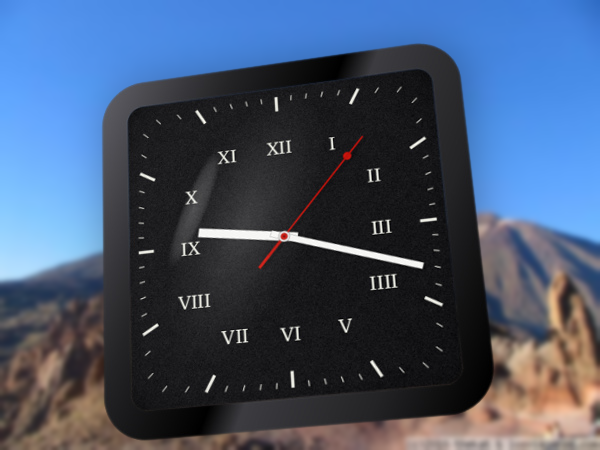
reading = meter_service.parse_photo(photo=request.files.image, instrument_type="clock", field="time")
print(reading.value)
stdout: 9:18:07
